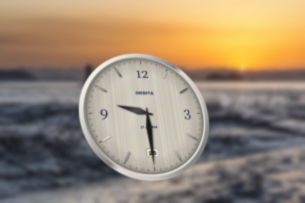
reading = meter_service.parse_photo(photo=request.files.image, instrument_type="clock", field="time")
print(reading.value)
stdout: 9:30
